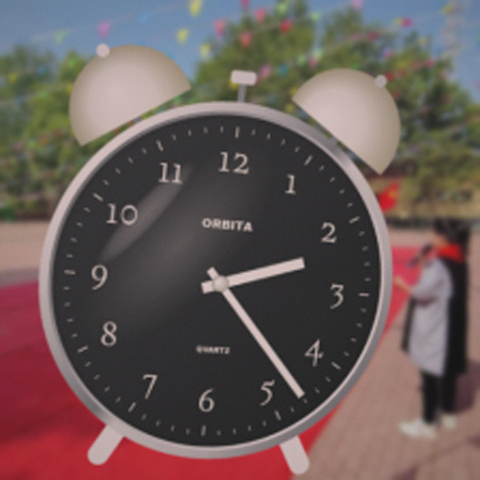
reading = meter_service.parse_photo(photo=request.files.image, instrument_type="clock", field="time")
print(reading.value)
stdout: 2:23
